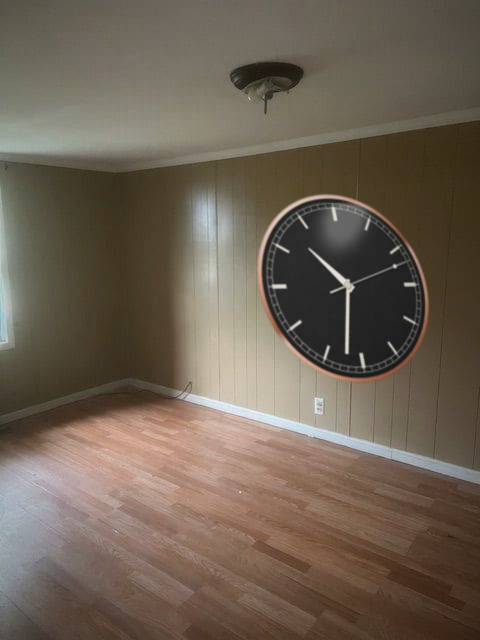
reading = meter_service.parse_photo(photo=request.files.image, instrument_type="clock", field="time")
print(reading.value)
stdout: 10:32:12
